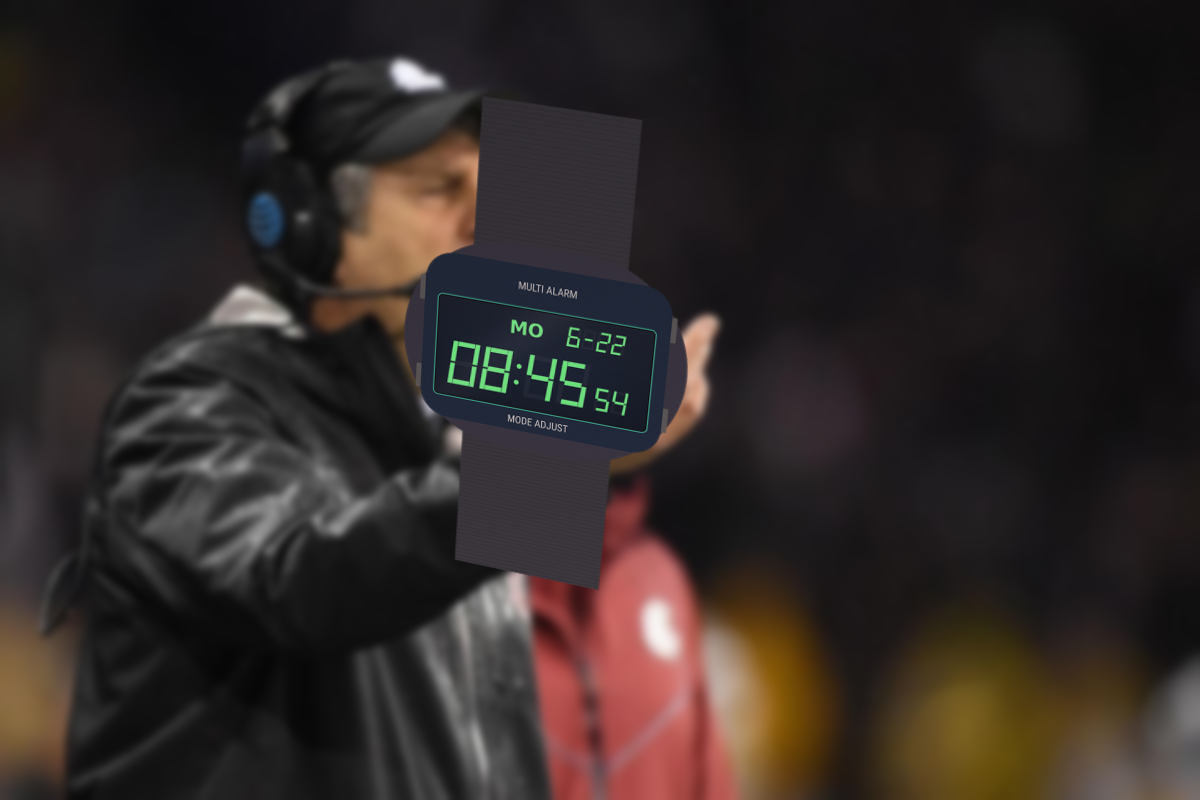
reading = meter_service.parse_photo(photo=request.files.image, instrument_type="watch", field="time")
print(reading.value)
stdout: 8:45:54
